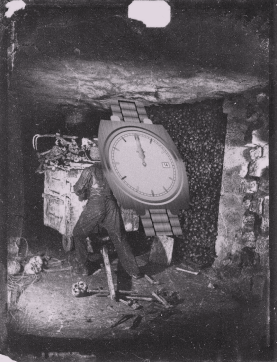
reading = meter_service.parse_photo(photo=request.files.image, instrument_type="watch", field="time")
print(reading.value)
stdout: 12:00
